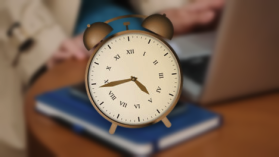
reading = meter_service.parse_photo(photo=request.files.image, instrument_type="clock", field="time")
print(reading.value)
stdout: 4:44
